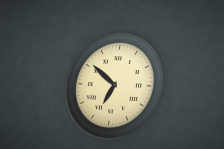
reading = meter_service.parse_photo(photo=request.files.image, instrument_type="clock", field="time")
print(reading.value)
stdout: 6:51
